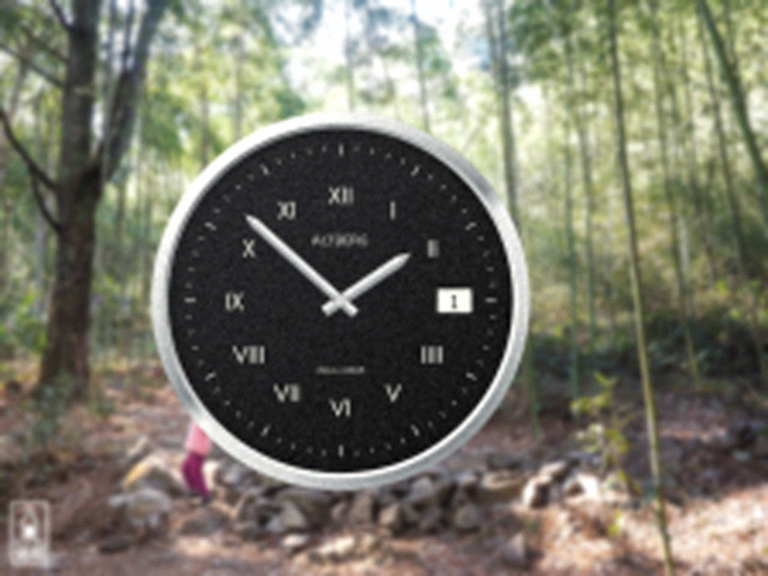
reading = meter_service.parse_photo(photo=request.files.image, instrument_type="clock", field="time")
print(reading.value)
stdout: 1:52
